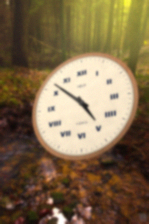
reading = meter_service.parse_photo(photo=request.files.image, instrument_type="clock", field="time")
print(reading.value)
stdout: 4:52
